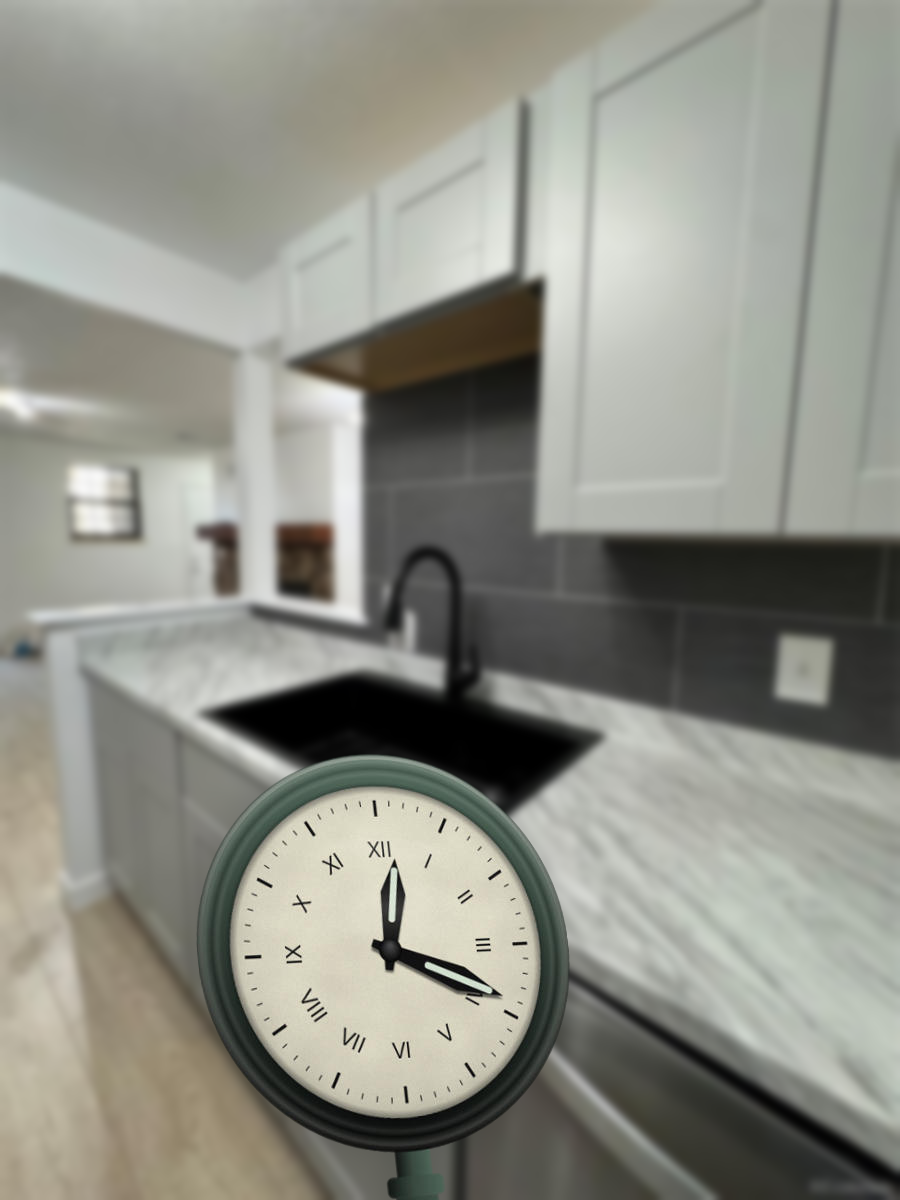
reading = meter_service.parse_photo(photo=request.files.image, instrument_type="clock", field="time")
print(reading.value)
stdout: 12:19
